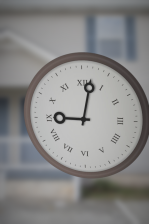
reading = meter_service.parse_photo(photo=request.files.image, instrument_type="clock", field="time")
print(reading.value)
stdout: 9:02
